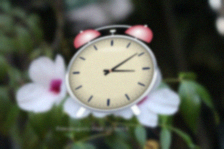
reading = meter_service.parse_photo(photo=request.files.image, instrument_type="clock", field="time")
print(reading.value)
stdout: 3:09
